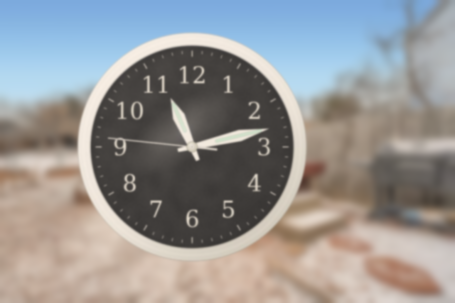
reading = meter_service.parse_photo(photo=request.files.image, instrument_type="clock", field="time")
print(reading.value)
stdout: 11:12:46
